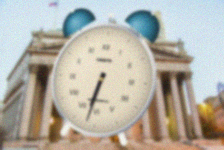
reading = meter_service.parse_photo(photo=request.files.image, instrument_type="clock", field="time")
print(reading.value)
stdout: 6:32
